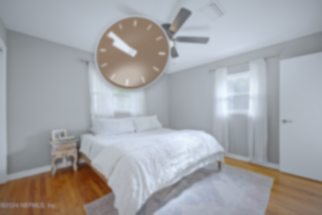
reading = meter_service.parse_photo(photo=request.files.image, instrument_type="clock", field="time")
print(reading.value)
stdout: 9:51
